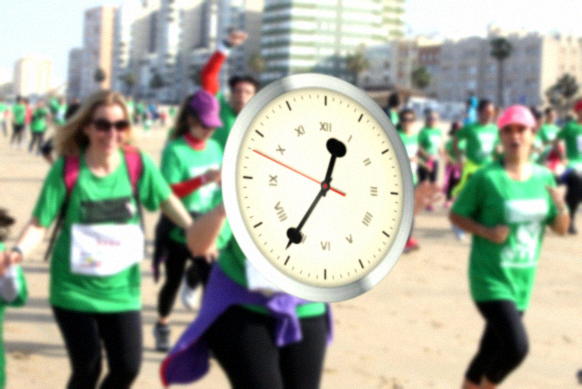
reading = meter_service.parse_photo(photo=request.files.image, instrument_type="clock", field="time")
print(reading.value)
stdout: 12:35:48
